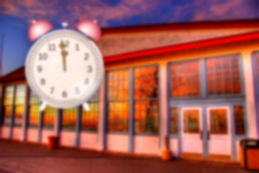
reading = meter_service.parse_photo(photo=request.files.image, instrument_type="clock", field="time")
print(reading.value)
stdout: 11:59
